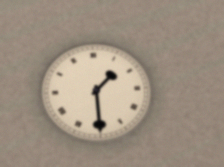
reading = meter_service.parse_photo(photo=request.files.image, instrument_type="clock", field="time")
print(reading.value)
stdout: 1:30
